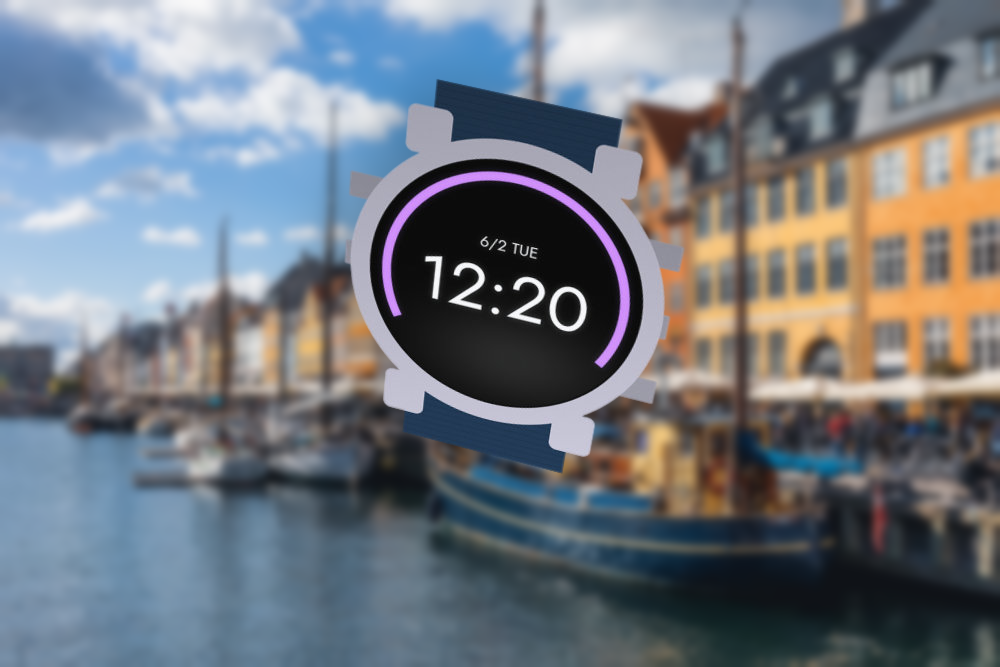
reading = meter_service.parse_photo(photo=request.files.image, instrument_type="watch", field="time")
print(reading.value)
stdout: 12:20
